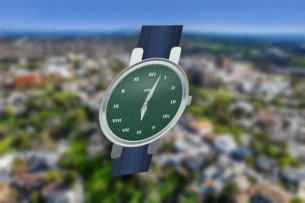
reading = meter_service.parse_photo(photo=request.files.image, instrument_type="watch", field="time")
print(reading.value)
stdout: 6:03
